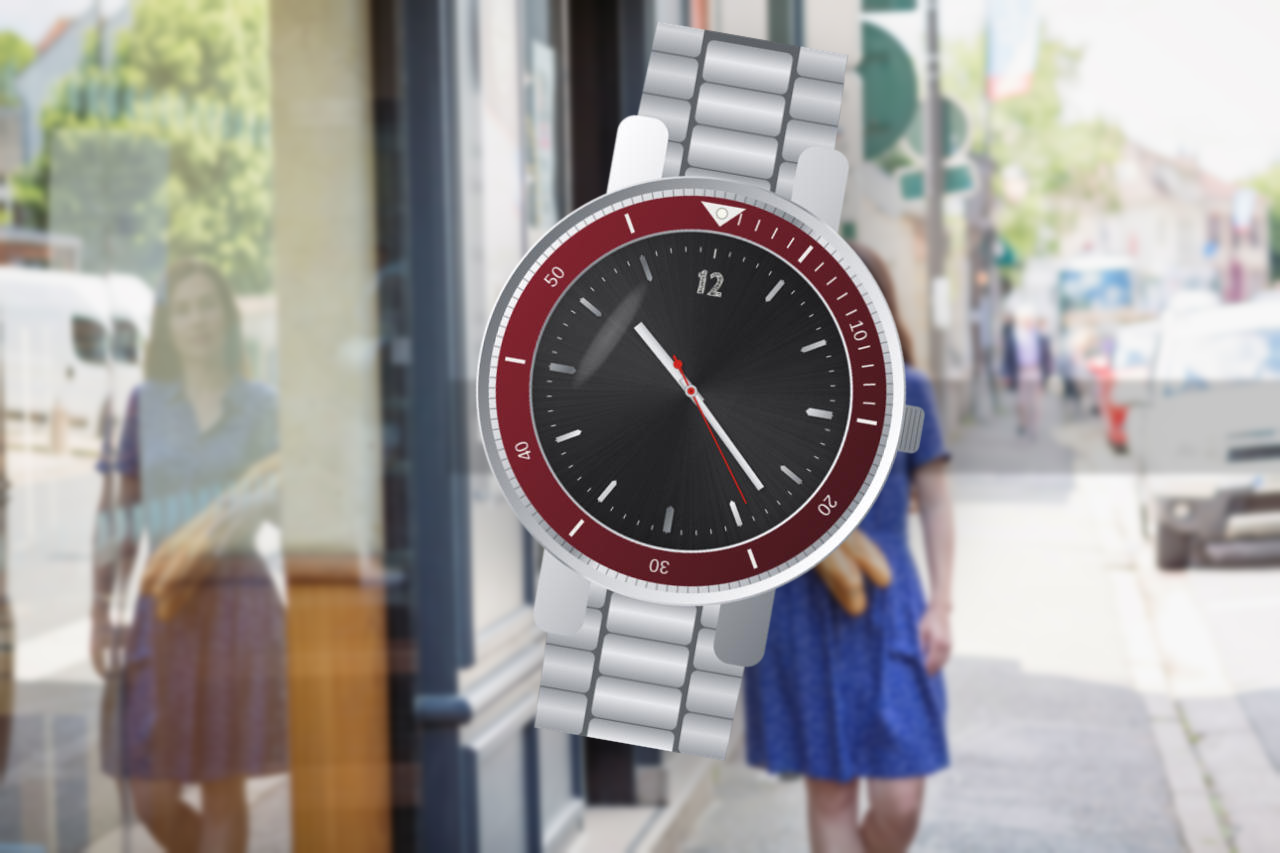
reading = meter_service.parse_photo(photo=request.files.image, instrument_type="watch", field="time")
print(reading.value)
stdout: 10:22:24
